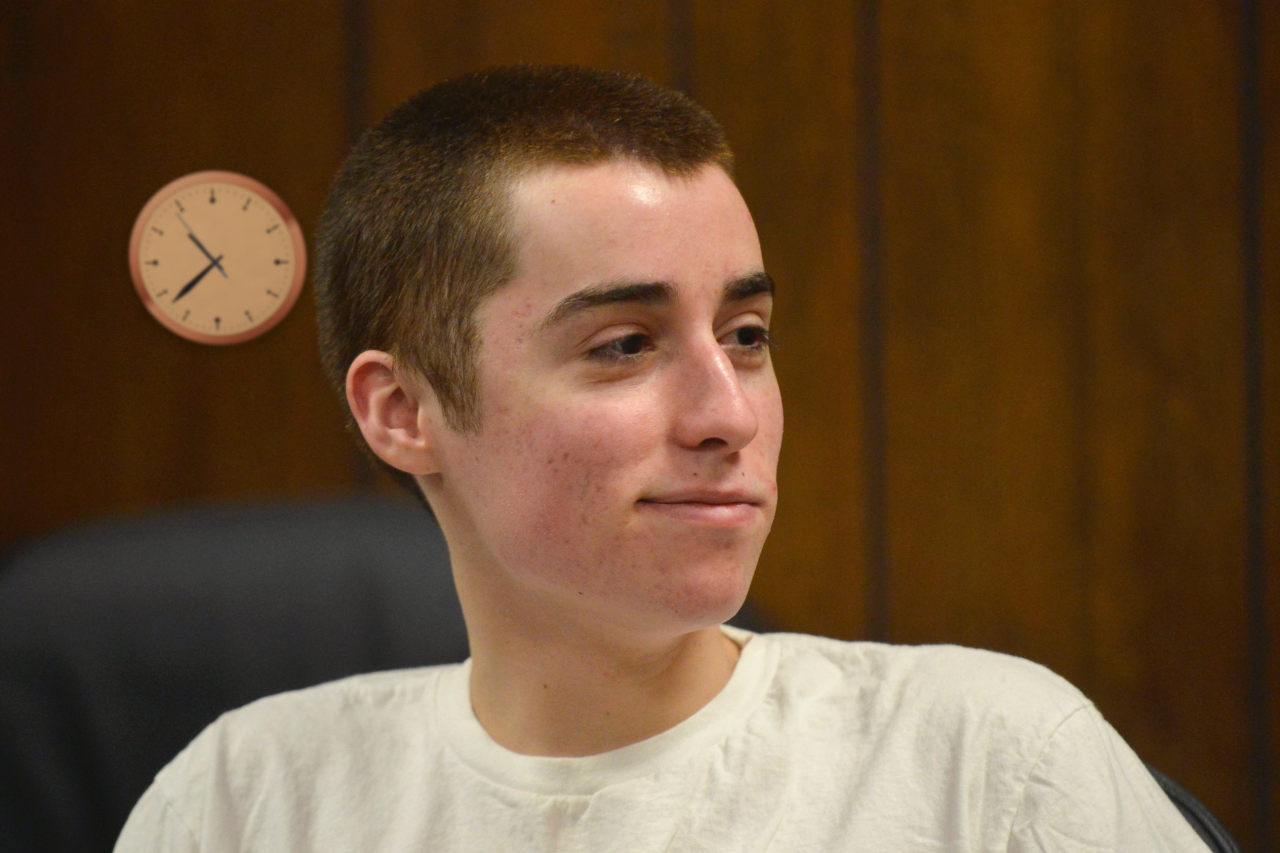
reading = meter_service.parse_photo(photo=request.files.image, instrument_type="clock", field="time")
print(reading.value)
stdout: 10:37:54
